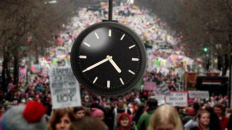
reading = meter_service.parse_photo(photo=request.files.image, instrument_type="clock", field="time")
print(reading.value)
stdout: 4:40
